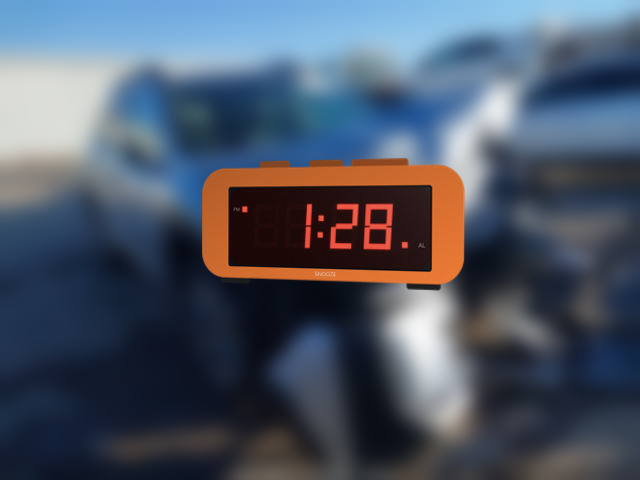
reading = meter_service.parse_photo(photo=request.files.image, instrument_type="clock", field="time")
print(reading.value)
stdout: 1:28
